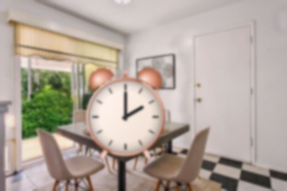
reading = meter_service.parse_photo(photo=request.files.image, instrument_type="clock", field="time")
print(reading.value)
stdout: 2:00
